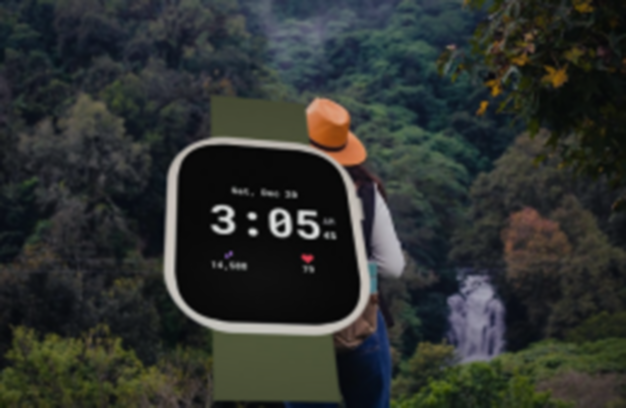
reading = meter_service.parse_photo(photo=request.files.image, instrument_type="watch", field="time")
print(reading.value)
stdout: 3:05
